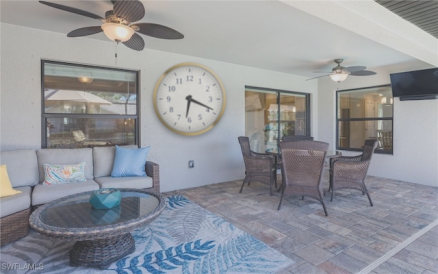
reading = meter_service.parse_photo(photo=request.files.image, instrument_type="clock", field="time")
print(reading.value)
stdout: 6:19
